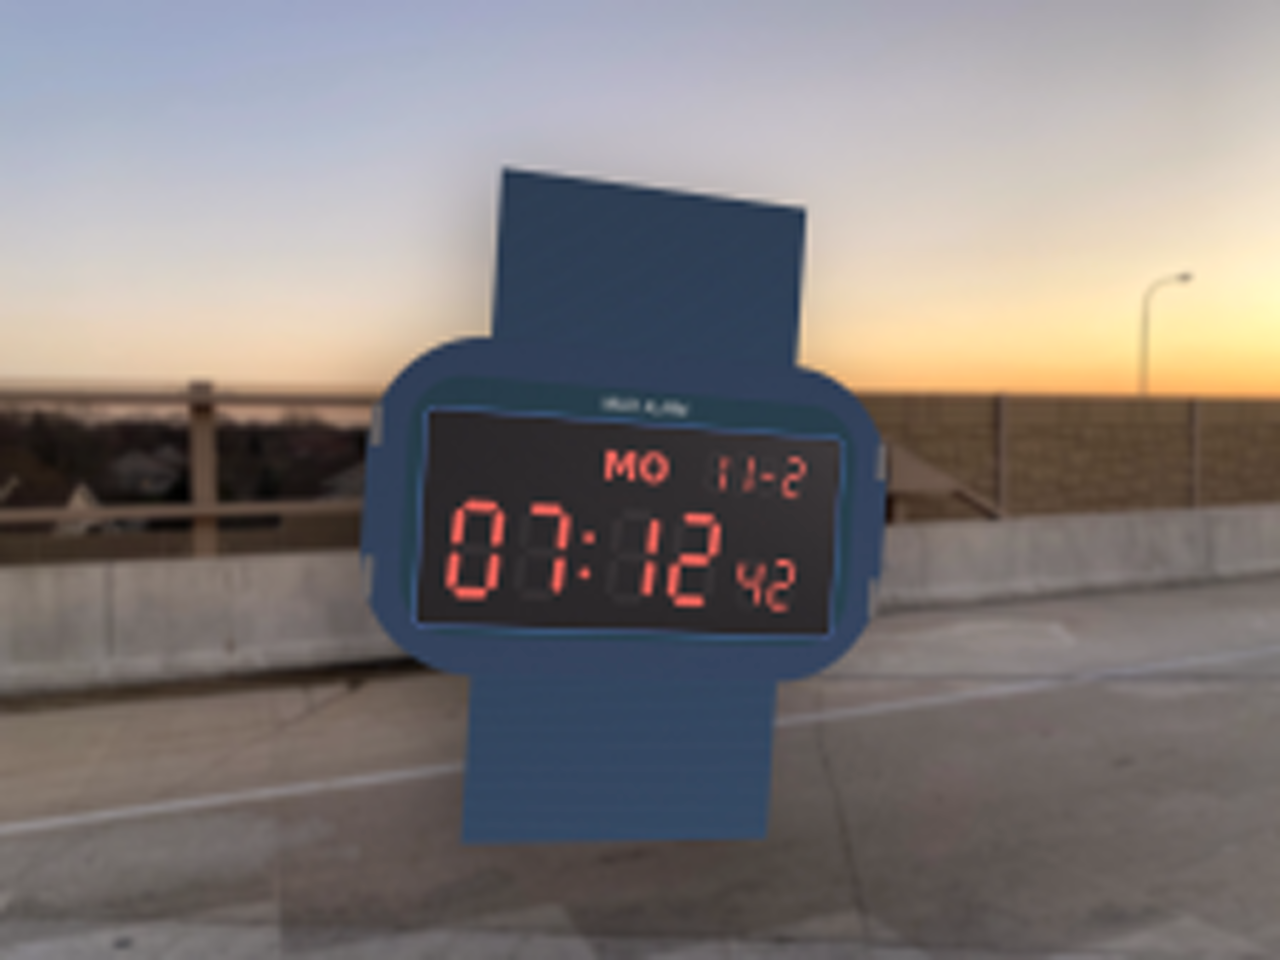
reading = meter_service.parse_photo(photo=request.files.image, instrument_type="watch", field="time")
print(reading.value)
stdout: 7:12:42
